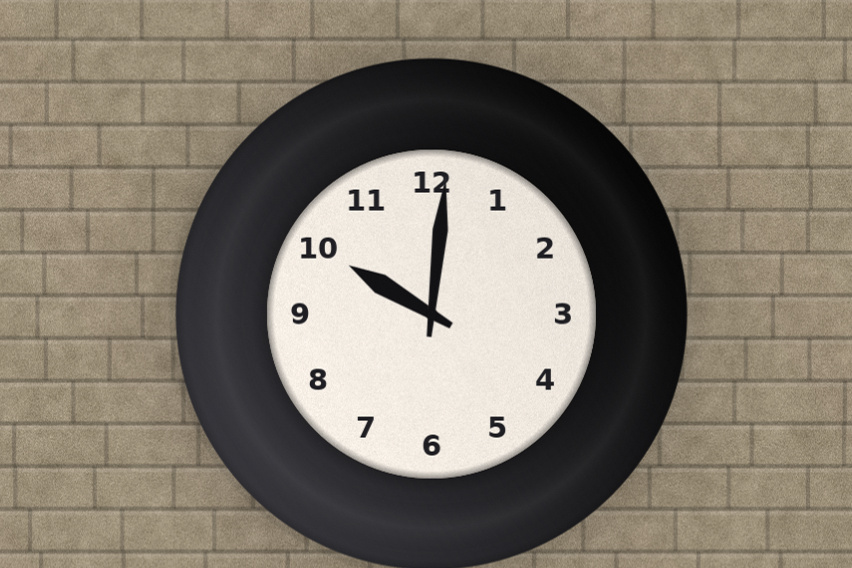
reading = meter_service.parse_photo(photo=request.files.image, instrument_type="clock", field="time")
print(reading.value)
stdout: 10:01
